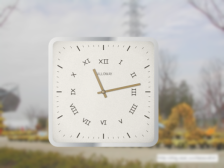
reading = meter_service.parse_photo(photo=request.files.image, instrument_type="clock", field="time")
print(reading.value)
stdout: 11:13
